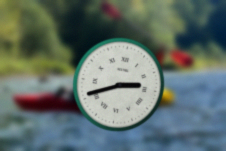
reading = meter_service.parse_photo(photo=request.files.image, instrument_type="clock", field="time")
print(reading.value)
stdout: 2:41
